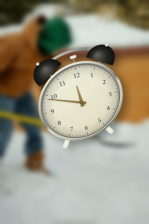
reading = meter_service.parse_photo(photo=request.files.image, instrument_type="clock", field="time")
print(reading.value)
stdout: 11:49
